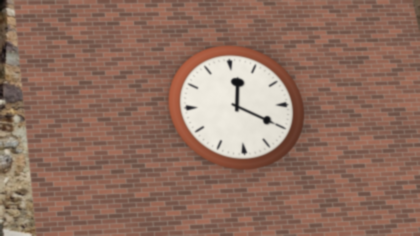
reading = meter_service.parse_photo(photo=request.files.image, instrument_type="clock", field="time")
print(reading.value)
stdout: 12:20
